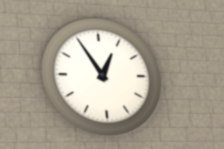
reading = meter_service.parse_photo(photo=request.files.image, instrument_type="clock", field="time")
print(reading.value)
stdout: 12:55
